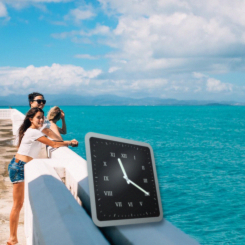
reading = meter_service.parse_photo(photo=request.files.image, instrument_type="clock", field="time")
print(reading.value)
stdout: 11:20
